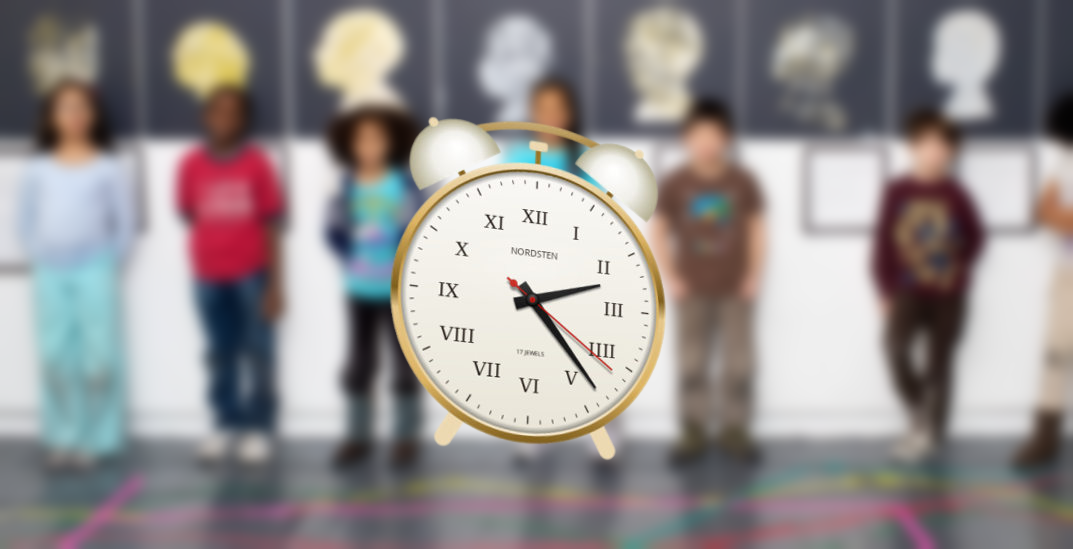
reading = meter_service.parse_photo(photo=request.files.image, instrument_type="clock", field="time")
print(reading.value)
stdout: 2:23:21
